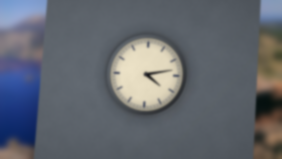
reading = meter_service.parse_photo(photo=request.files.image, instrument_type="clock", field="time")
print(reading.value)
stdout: 4:13
